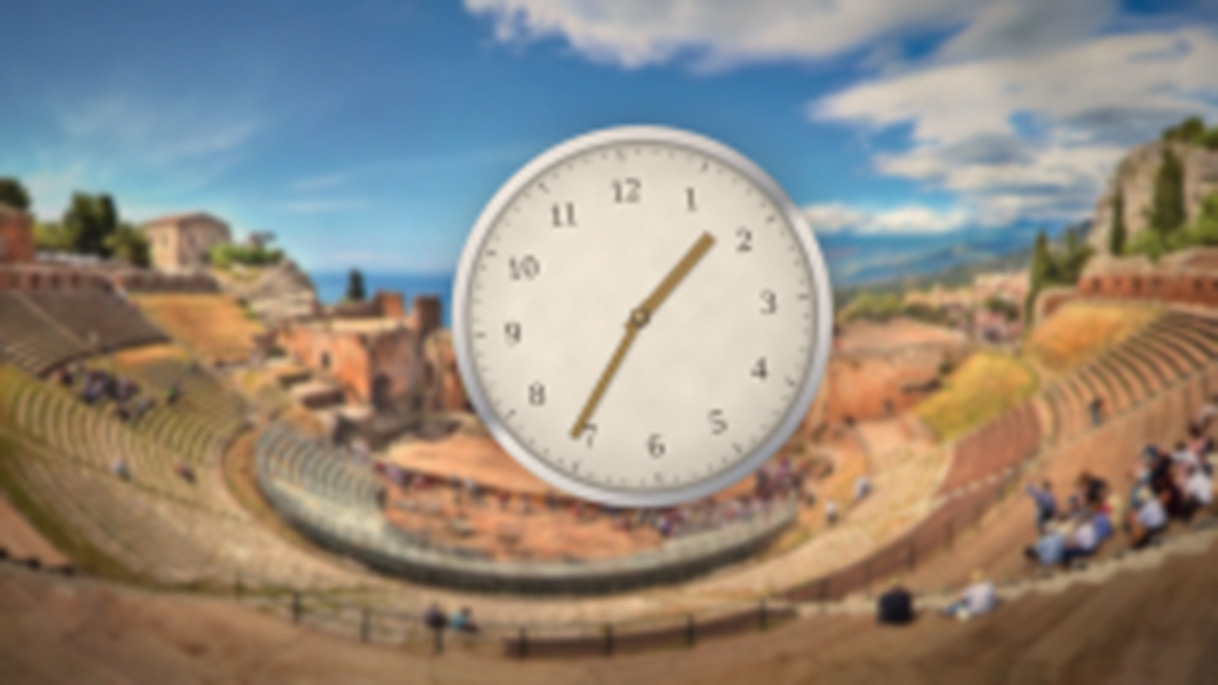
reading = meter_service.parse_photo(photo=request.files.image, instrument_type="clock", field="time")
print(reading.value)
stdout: 1:36
